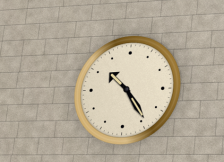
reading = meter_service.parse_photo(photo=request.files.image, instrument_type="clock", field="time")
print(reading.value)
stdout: 10:24
